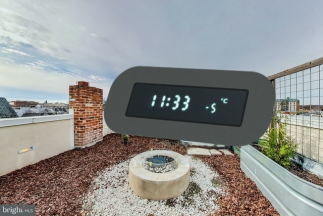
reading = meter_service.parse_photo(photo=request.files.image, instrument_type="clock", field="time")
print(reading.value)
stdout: 11:33
